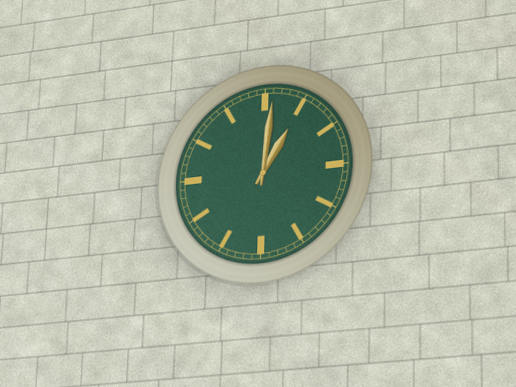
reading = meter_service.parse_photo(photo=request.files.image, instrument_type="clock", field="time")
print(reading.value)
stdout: 1:01
